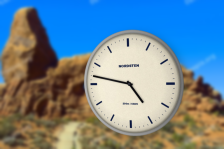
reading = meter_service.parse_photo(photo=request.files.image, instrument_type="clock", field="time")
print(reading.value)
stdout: 4:47
